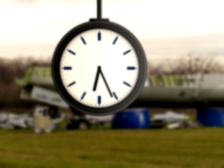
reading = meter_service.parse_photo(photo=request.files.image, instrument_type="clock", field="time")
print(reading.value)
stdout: 6:26
